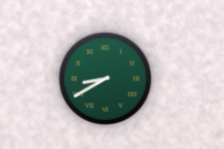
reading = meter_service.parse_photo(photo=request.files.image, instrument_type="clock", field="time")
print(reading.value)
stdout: 8:40
